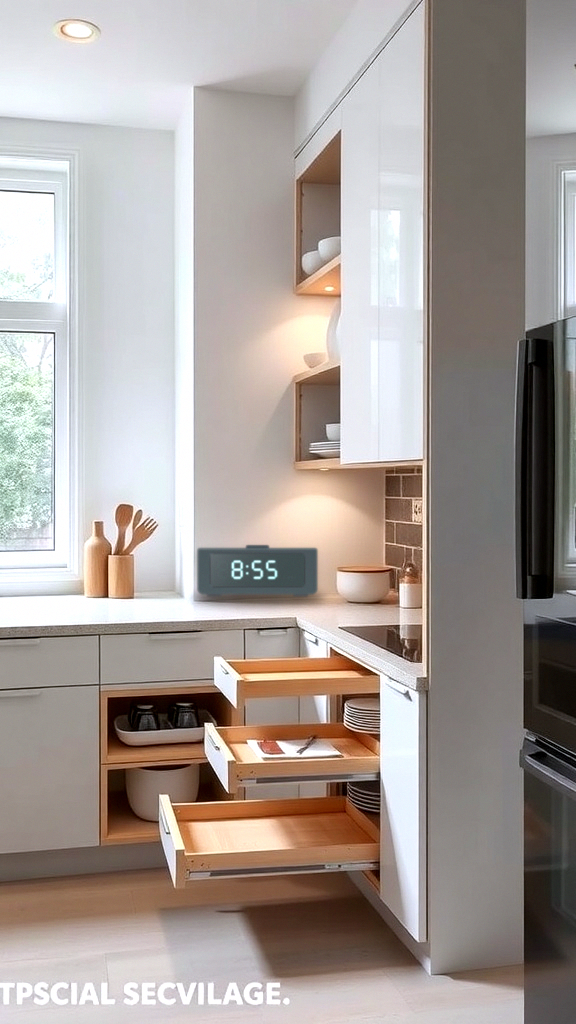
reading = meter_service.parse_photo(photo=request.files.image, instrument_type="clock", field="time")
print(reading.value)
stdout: 8:55
